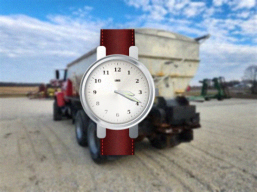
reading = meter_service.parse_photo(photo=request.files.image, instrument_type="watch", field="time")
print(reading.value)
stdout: 3:19
